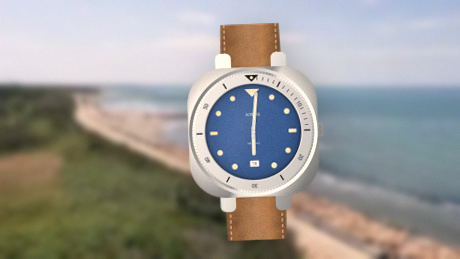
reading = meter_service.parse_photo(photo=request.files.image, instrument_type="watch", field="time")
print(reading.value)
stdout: 6:01
